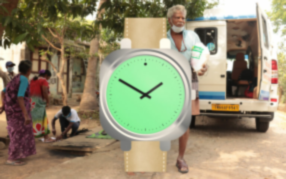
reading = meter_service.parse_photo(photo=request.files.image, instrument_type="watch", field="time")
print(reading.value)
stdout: 1:50
